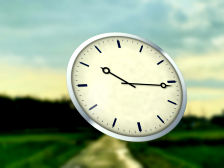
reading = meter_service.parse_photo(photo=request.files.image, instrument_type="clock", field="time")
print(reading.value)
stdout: 10:16
